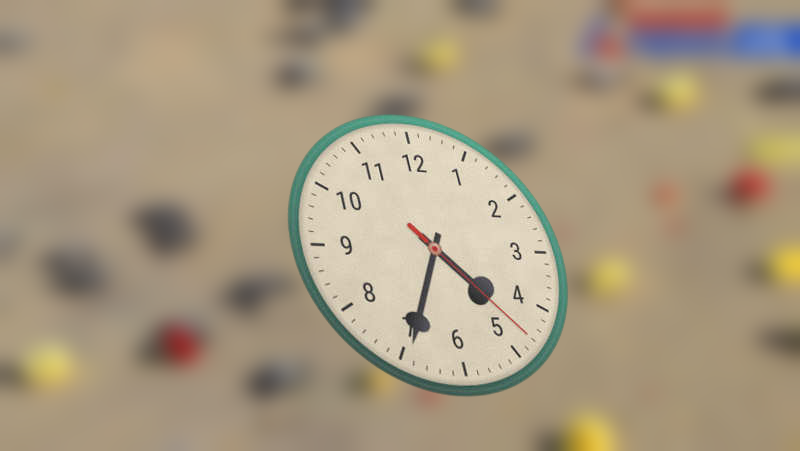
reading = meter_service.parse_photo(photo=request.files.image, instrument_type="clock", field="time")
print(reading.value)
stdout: 4:34:23
